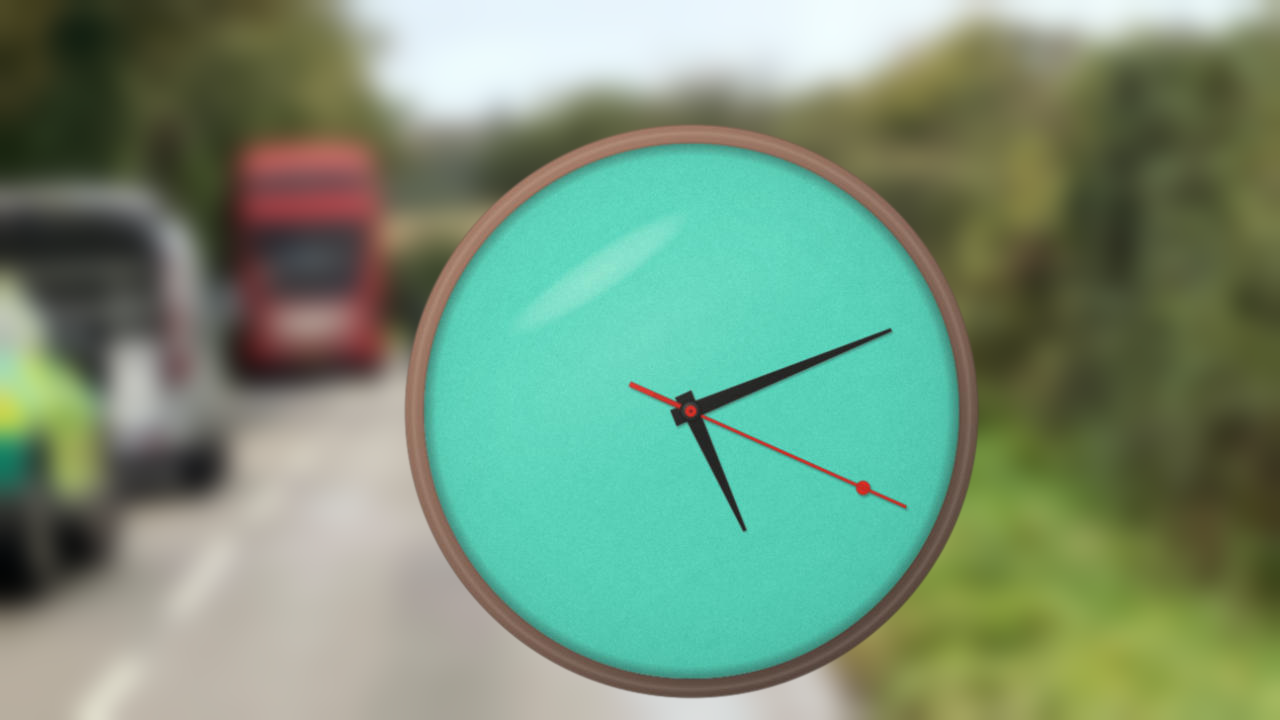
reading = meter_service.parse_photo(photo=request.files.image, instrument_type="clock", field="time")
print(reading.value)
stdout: 5:11:19
